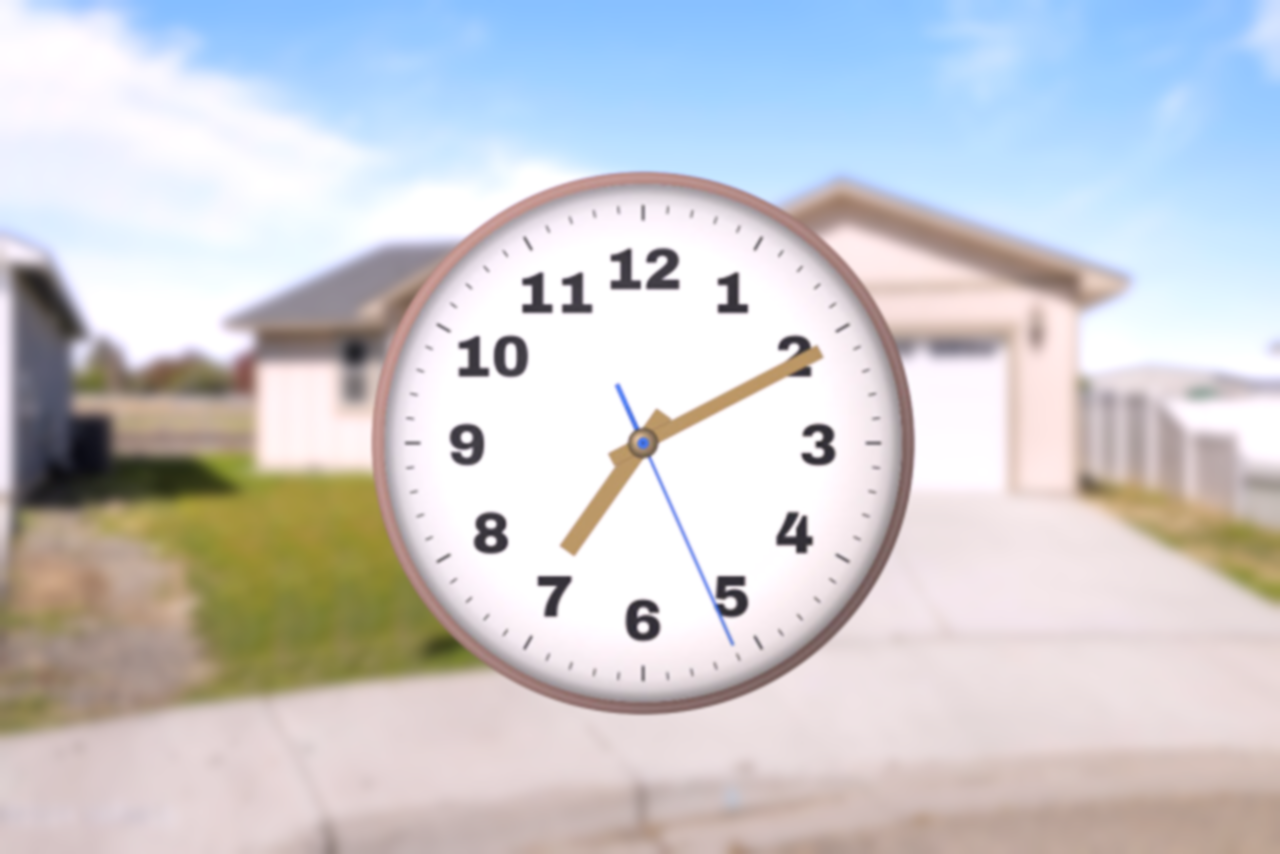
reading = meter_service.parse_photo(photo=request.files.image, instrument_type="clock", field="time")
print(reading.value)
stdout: 7:10:26
